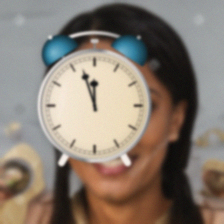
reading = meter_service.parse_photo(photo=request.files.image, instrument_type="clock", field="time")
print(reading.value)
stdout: 11:57
